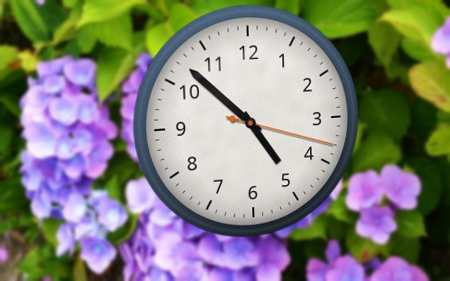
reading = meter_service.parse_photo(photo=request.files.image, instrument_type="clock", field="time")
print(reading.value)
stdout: 4:52:18
